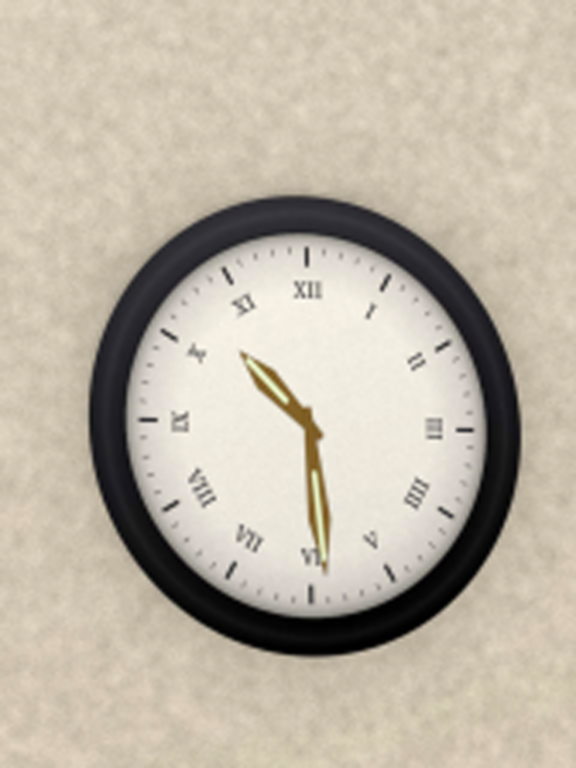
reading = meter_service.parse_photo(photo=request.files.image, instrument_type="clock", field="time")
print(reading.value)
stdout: 10:29
